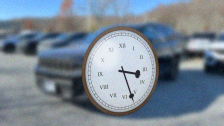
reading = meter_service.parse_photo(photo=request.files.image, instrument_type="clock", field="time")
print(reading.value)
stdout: 3:27
